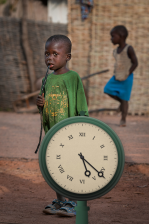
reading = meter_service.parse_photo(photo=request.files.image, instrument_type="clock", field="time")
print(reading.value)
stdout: 5:22
